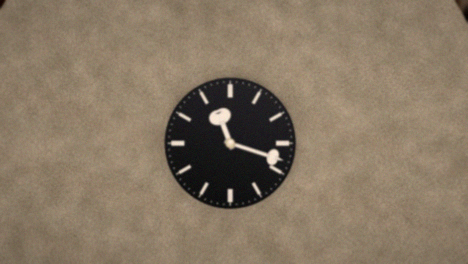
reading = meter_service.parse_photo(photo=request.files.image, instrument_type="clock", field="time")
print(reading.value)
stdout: 11:18
